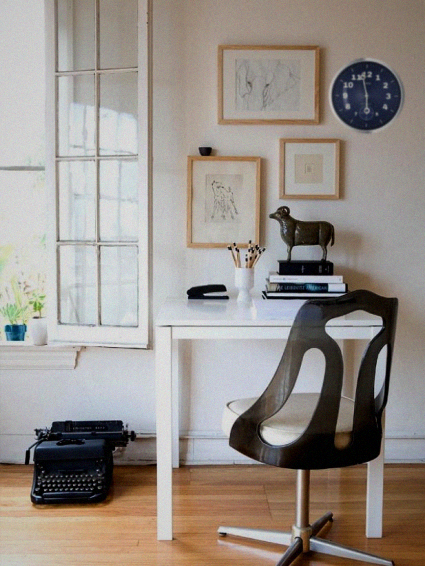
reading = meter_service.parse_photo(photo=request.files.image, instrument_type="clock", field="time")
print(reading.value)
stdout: 5:58
